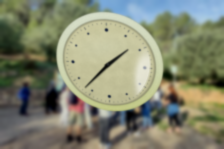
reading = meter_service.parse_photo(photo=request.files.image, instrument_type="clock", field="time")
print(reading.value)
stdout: 1:37
